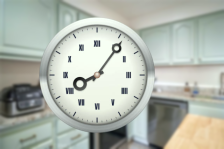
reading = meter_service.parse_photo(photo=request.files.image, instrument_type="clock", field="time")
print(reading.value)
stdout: 8:06
